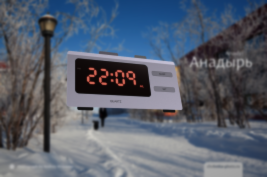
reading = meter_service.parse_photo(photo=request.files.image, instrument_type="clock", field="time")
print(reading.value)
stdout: 22:09
